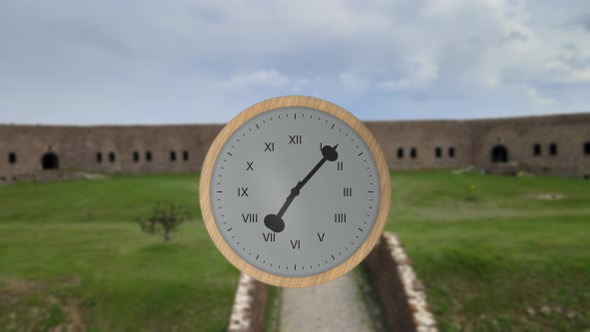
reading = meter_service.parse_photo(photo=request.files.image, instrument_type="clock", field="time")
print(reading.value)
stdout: 7:07
